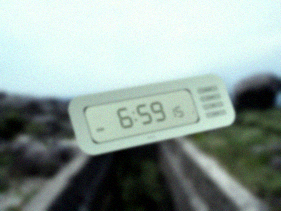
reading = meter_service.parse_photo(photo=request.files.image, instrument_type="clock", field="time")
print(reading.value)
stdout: 6:59
